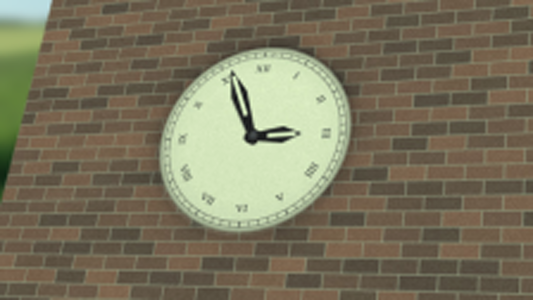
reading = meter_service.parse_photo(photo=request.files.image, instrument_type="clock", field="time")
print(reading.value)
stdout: 2:56
